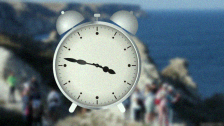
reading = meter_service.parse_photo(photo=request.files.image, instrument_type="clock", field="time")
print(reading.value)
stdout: 3:47
